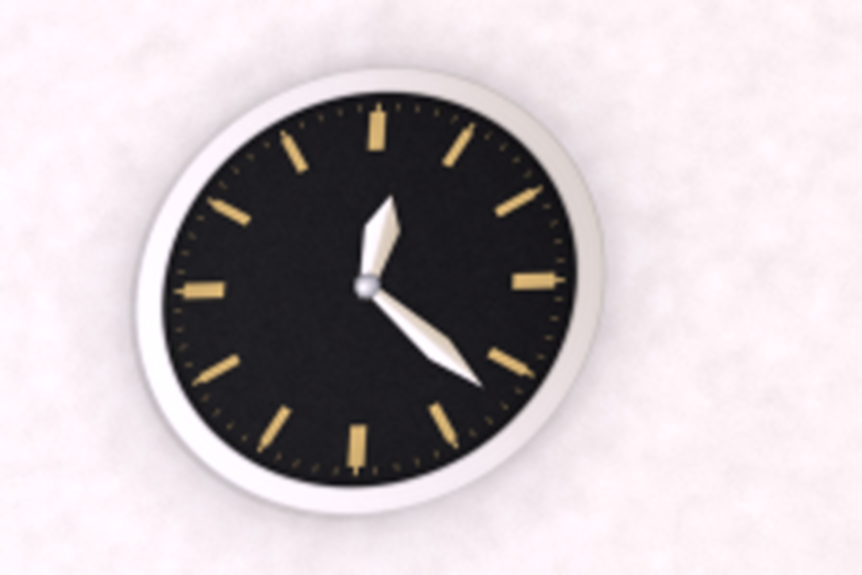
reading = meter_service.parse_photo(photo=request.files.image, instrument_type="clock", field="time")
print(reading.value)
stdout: 12:22
